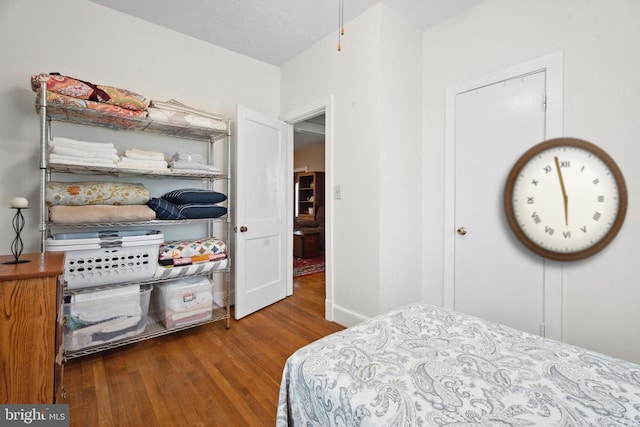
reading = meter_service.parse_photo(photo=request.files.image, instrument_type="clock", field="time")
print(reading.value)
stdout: 5:58
